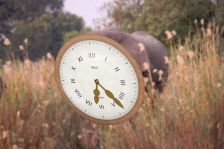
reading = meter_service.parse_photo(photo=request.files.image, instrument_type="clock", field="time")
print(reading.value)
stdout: 6:23
